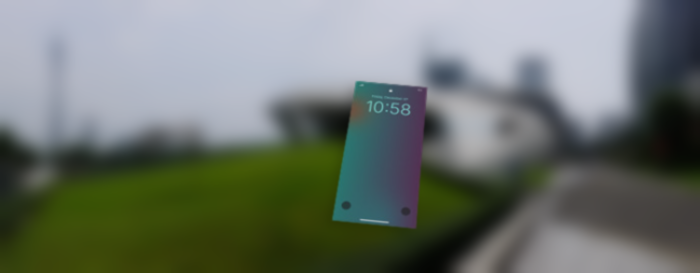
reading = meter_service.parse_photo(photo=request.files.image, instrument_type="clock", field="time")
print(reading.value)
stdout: 10:58
